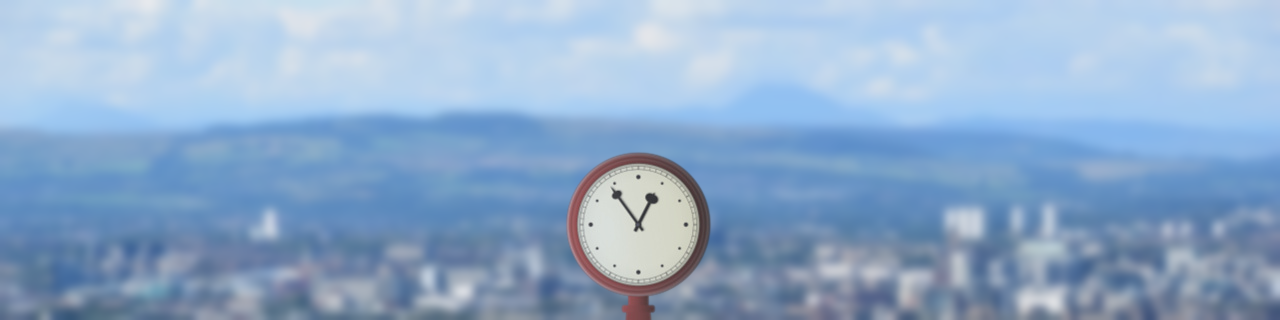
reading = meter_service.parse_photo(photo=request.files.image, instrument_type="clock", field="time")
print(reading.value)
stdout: 12:54
